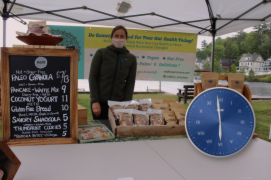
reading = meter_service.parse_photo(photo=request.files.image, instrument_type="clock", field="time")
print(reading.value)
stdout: 5:59
